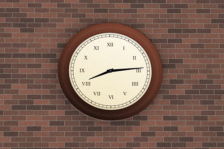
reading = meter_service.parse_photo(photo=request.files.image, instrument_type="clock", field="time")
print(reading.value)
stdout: 8:14
